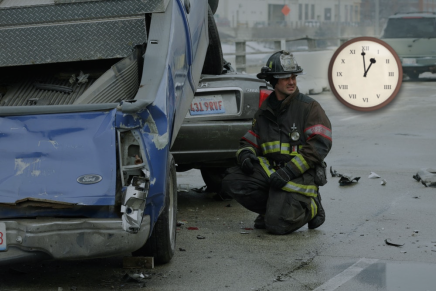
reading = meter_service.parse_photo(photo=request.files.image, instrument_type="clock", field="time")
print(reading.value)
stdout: 12:59
